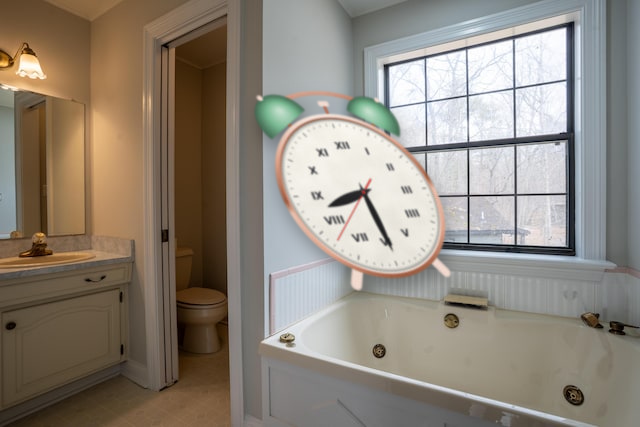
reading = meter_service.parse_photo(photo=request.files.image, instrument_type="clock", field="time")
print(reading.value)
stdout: 8:29:38
